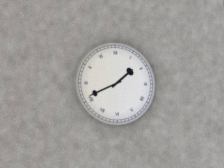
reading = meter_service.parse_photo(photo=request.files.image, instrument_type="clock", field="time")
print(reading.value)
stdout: 1:41
